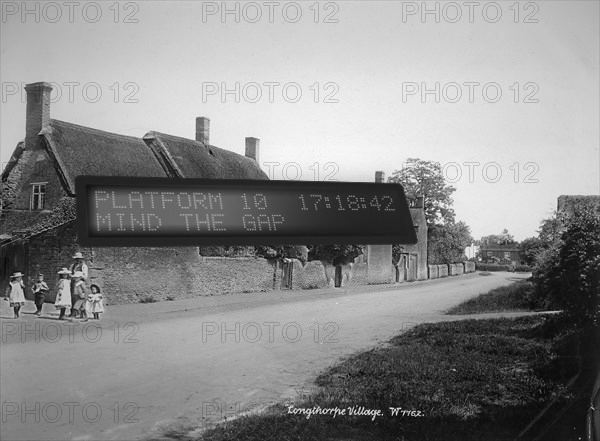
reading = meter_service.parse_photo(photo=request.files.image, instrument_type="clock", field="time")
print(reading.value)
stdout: 17:18:42
